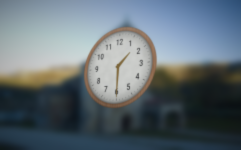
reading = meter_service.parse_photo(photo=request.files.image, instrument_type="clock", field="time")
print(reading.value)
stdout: 1:30
